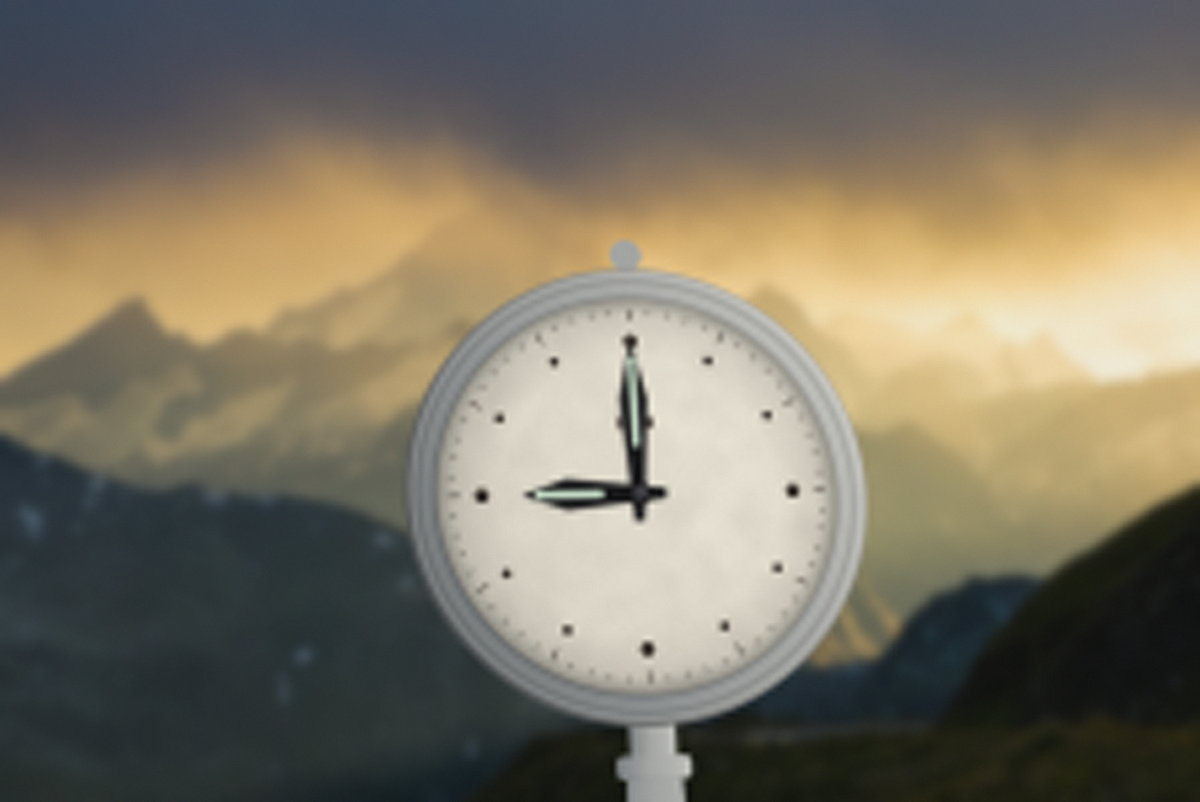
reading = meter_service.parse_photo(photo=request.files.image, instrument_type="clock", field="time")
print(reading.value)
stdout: 9:00
